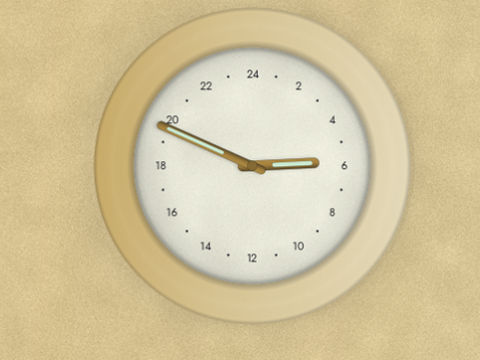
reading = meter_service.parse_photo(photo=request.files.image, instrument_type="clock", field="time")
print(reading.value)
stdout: 5:49
